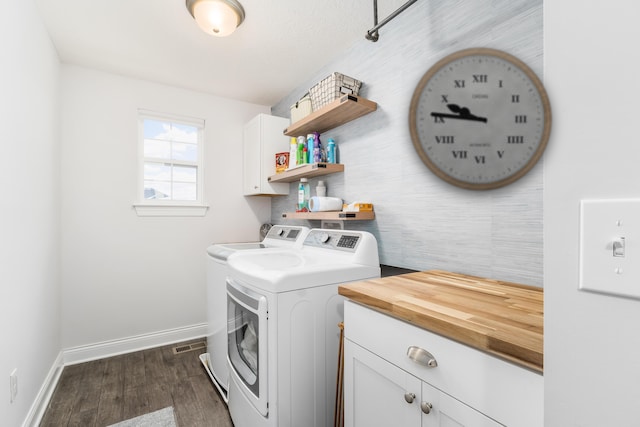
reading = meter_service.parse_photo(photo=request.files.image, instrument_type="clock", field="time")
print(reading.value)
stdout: 9:46
